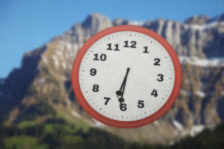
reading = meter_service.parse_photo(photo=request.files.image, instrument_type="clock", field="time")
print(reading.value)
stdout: 6:31
